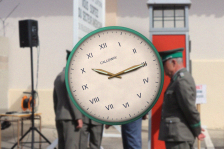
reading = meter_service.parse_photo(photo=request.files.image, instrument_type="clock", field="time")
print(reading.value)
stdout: 10:15
